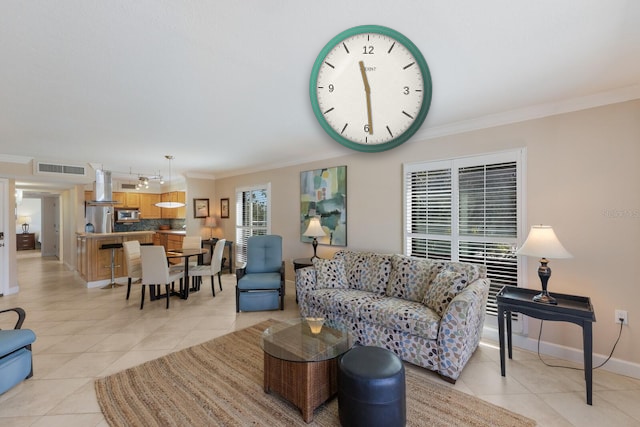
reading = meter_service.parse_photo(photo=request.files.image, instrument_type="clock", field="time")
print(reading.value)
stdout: 11:29
